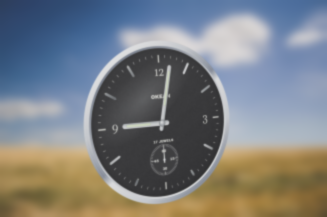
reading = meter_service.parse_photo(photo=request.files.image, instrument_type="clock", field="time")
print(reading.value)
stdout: 9:02
